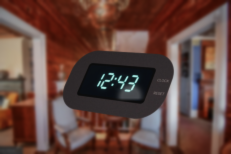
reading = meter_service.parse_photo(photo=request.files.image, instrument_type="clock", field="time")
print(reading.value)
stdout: 12:43
